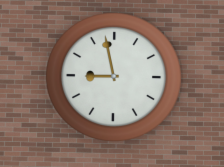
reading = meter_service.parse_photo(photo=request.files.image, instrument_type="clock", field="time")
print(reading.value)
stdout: 8:58
